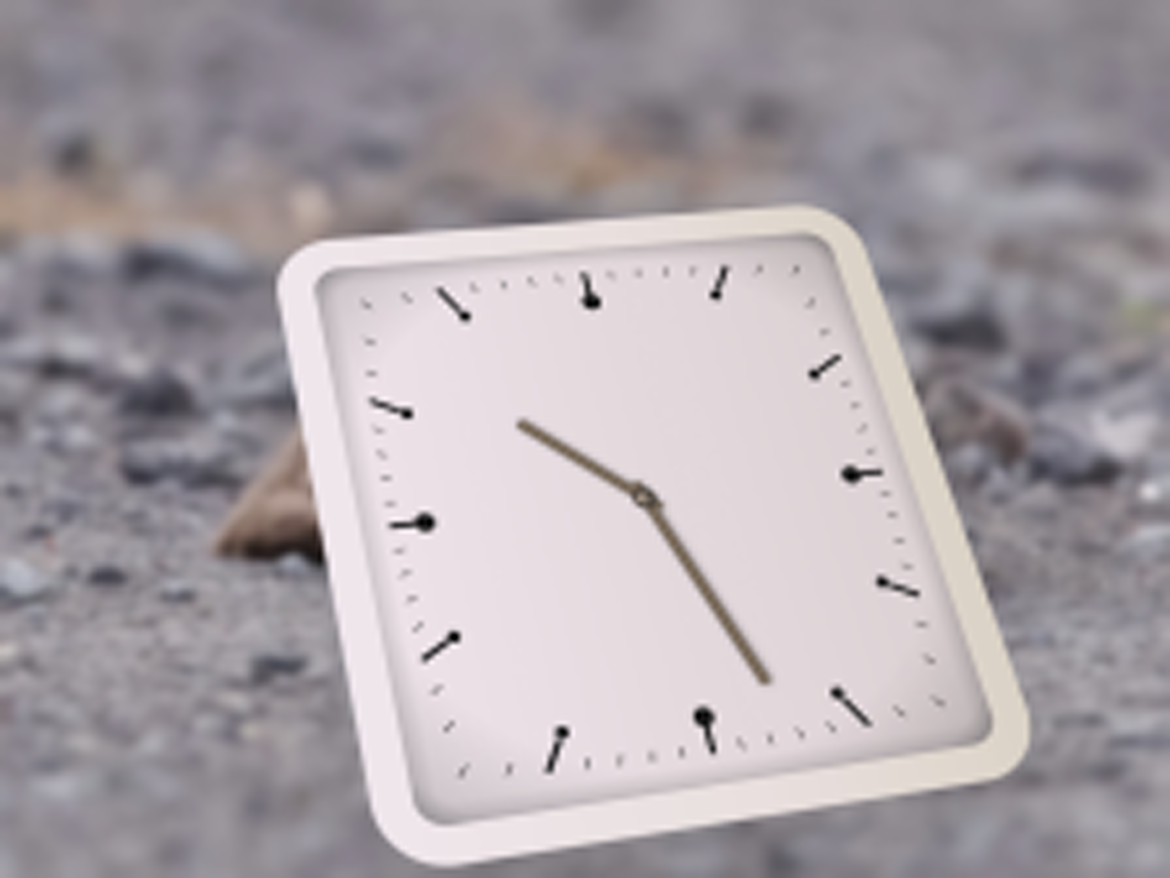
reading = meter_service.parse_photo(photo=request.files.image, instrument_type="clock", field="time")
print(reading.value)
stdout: 10:27
